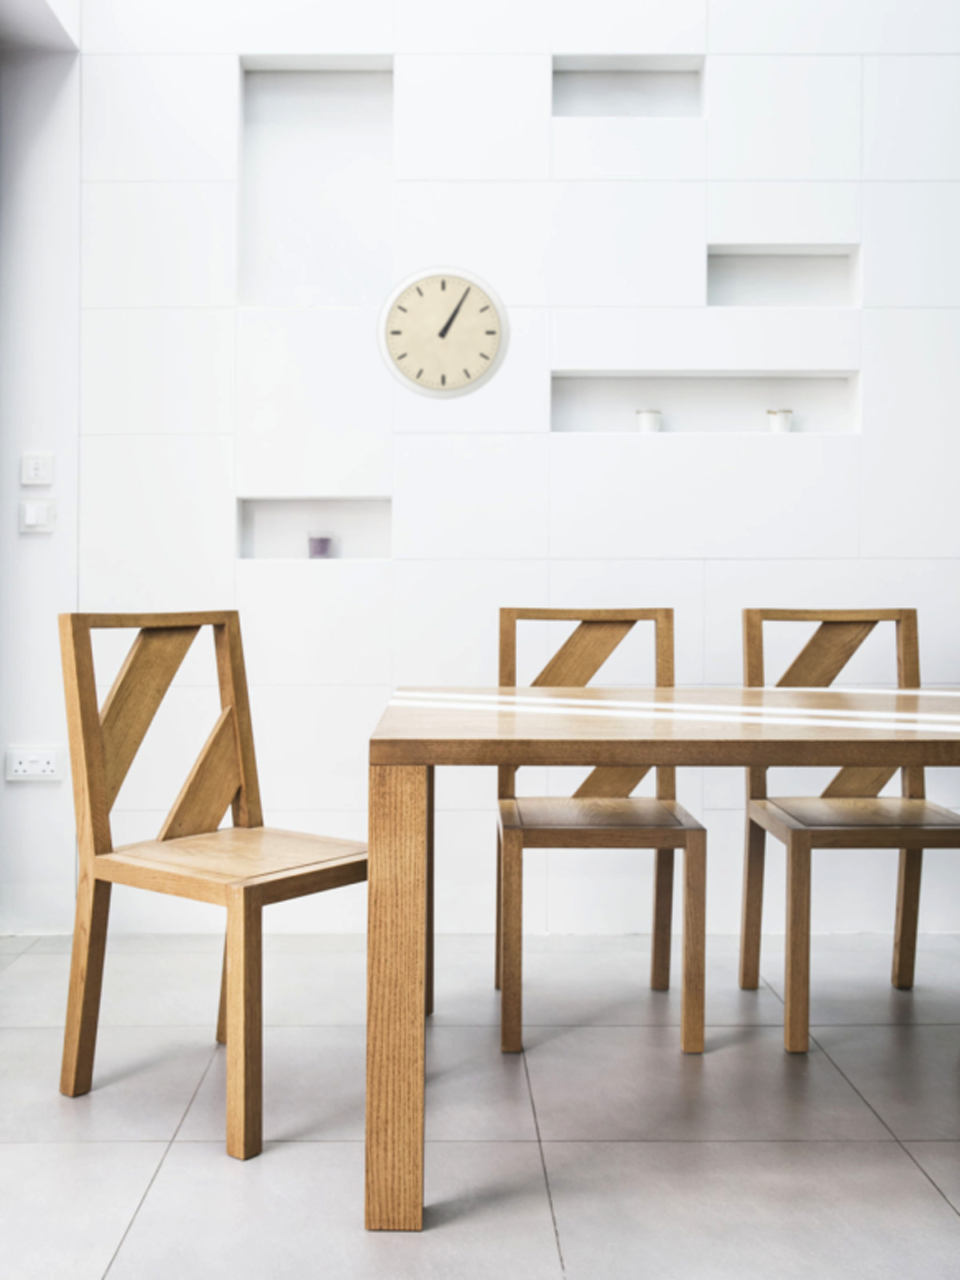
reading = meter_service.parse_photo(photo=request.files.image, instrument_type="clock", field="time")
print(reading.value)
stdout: 1:05
